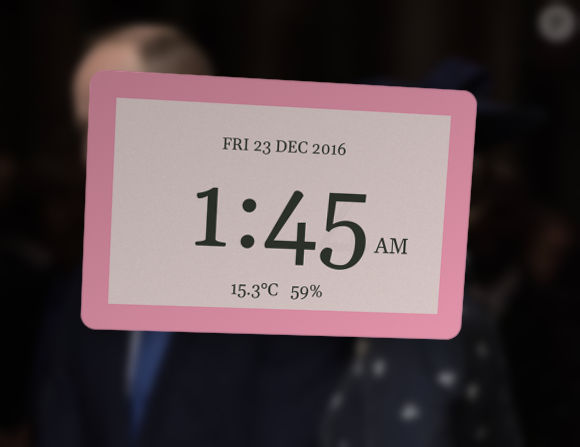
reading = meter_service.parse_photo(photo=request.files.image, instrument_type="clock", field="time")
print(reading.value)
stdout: 1:45
